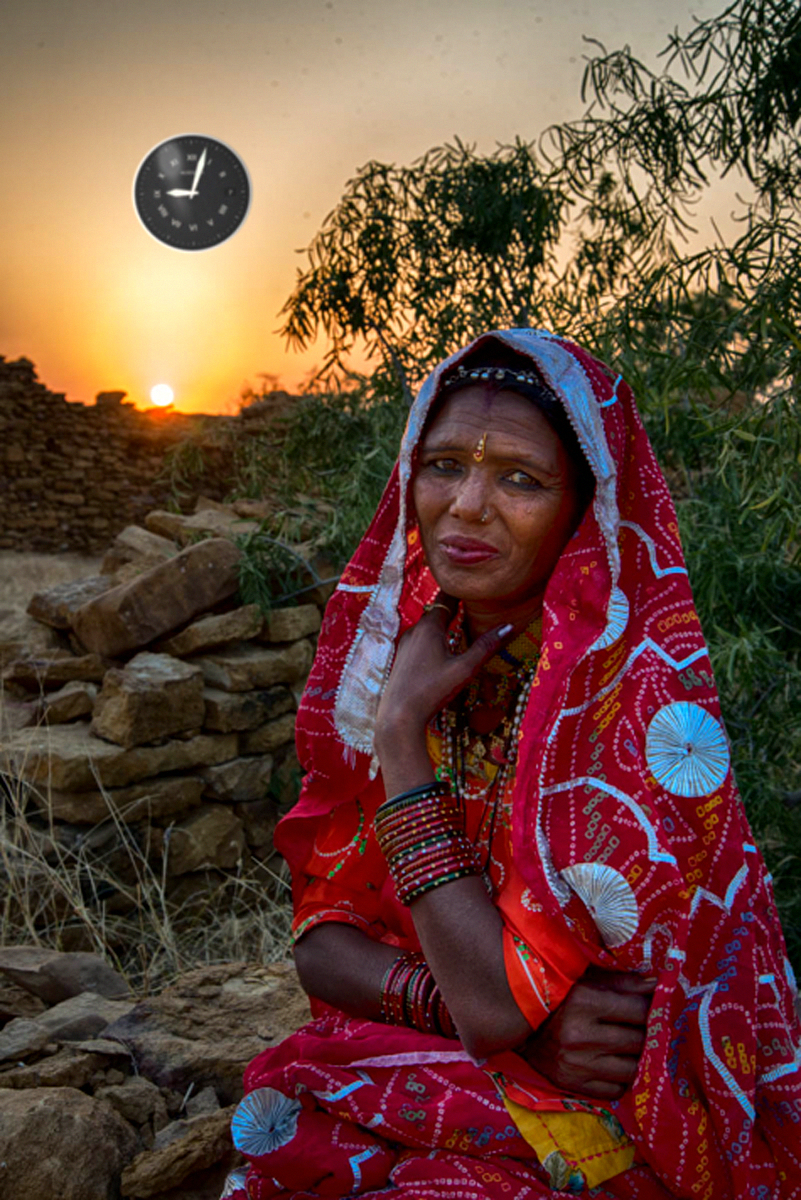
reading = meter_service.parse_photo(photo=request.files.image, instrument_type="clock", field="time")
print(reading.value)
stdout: 9:03
